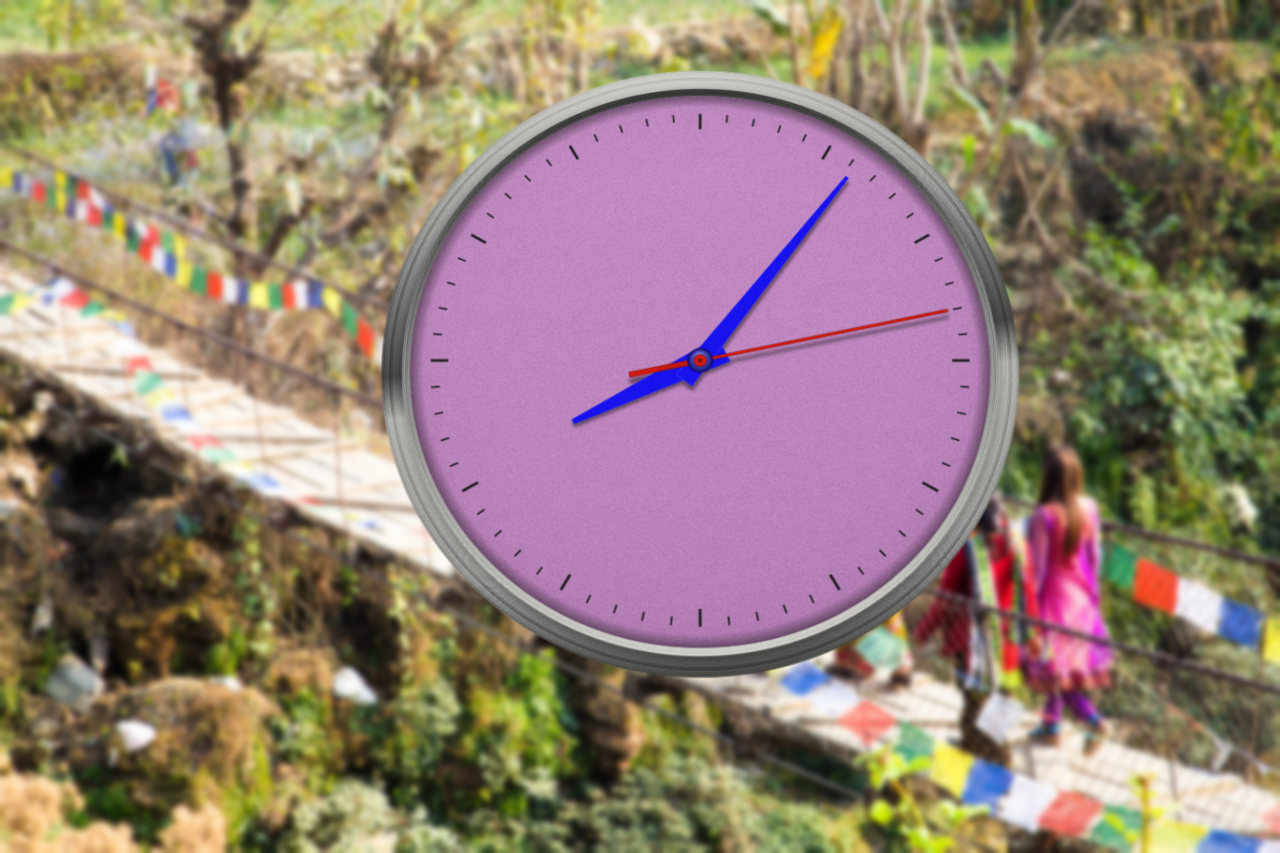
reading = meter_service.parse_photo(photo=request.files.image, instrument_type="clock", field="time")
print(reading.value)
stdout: 8:06:13
